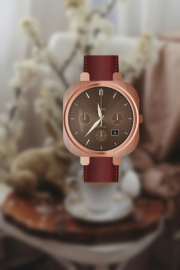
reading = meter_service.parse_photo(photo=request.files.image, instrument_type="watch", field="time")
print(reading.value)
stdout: 11:37
